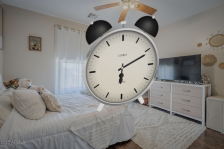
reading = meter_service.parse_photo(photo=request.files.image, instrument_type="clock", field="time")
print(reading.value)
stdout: 6:11
